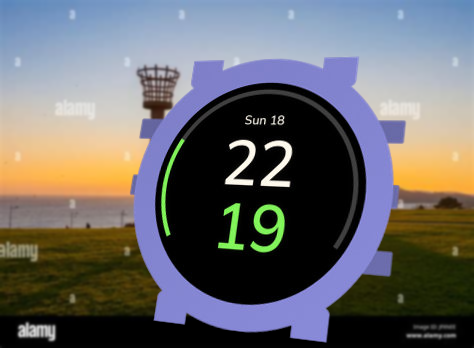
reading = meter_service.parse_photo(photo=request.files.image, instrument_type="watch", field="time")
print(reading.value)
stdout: 22:19
